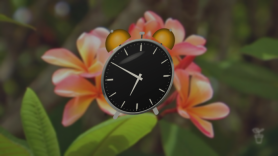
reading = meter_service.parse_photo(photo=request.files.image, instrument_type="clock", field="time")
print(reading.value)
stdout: 6:50
